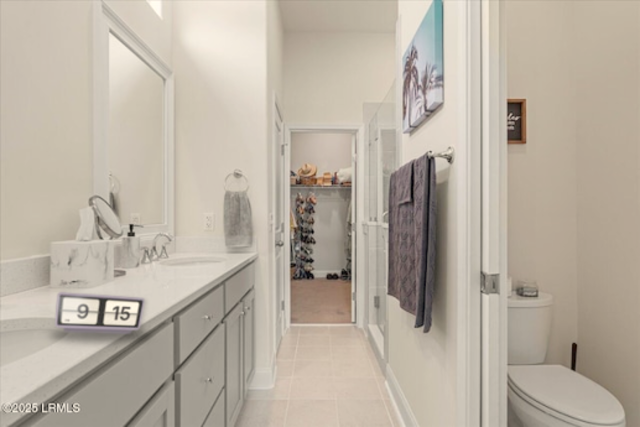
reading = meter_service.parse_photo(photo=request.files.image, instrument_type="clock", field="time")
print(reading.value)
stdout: 9:15
